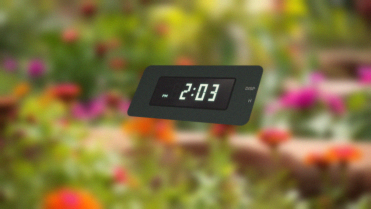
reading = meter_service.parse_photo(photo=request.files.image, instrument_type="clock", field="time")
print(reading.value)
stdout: 2:03
